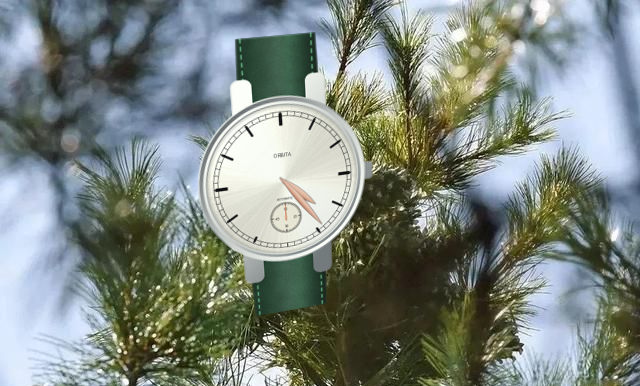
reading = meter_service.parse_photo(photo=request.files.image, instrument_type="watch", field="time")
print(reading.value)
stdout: 4:24
